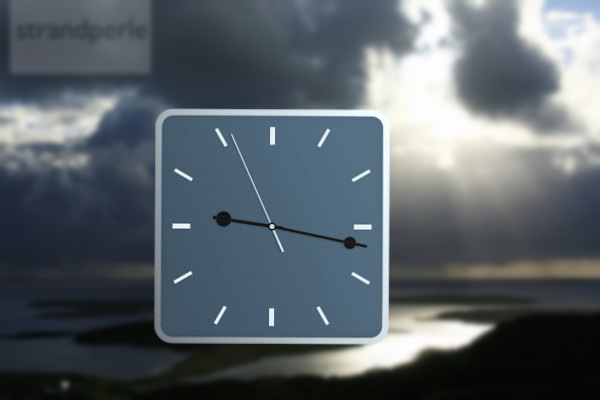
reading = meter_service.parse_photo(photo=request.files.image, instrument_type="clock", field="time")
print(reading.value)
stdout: 9:16:56
